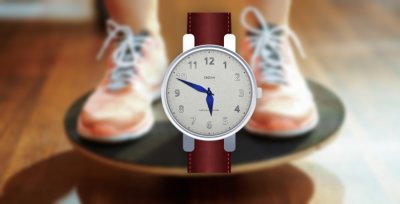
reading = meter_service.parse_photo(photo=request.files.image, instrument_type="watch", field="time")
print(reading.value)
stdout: 5:49
